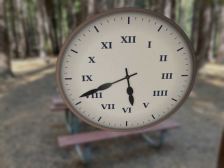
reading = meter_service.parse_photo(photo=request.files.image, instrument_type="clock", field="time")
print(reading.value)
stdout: 5:41
